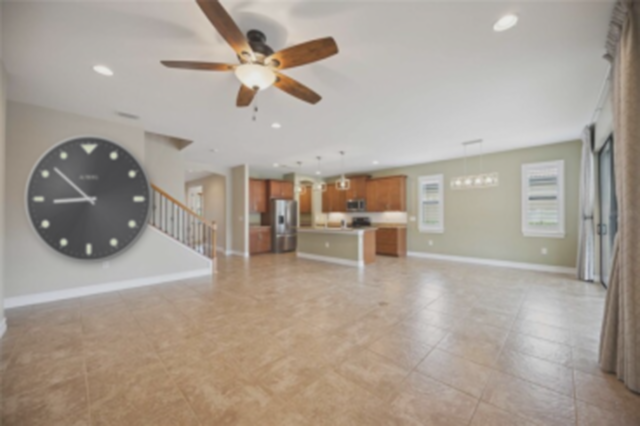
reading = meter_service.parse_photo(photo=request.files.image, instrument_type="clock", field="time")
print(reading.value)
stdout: 8:52
